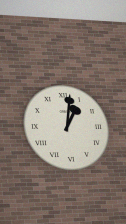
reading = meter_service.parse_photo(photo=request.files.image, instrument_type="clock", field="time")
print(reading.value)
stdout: 1:02
